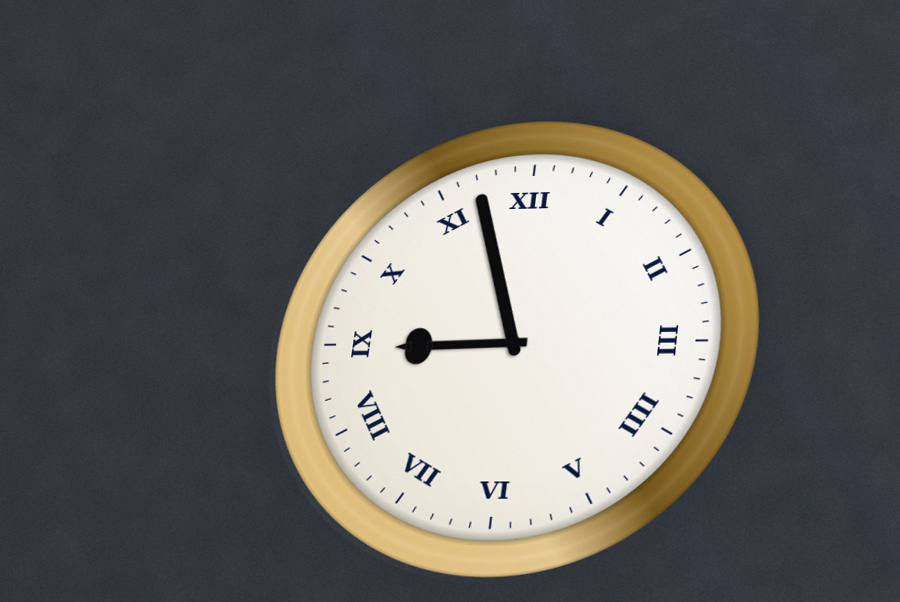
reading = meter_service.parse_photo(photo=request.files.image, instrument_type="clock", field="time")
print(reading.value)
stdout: 8:57
